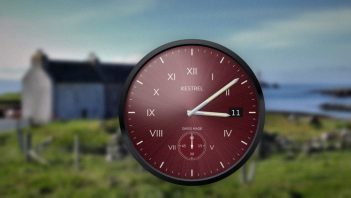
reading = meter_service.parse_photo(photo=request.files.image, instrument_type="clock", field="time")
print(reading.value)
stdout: 3:09
